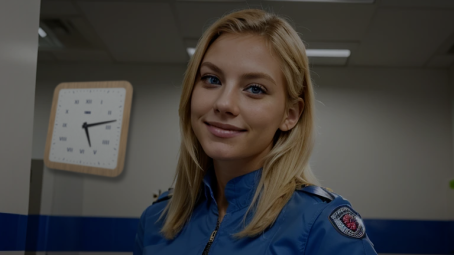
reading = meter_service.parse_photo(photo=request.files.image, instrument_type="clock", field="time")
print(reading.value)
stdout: 5:13
